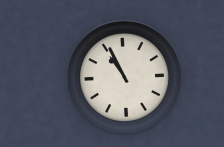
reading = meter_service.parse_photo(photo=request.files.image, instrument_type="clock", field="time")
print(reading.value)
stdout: 10:56
